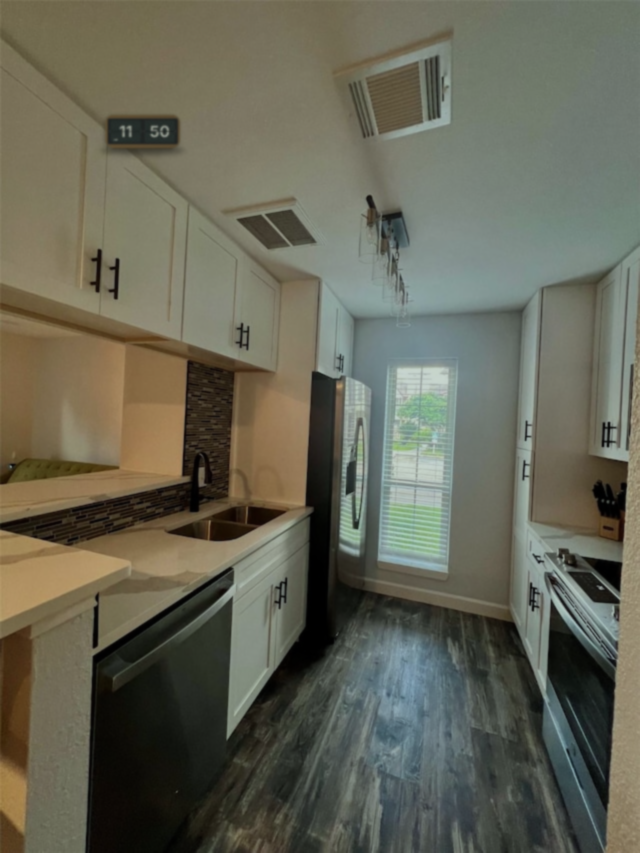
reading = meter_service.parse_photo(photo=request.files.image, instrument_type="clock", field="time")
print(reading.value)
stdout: 11:50
